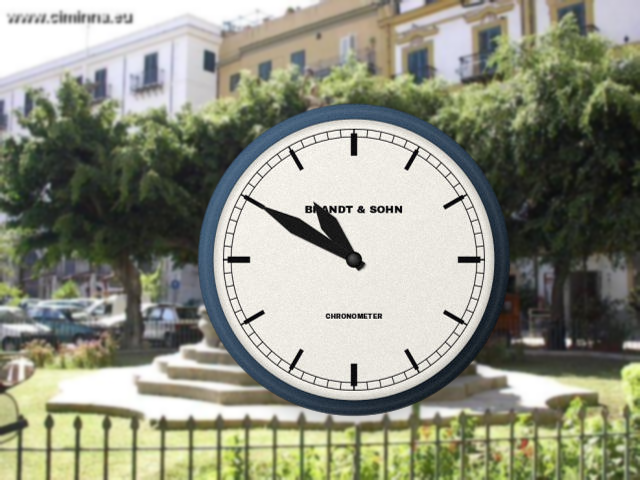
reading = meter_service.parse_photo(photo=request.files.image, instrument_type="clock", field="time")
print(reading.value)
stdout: 10:50
